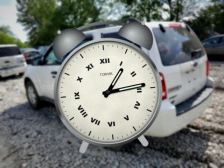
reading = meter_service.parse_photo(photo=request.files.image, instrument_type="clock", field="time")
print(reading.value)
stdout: 1:14
